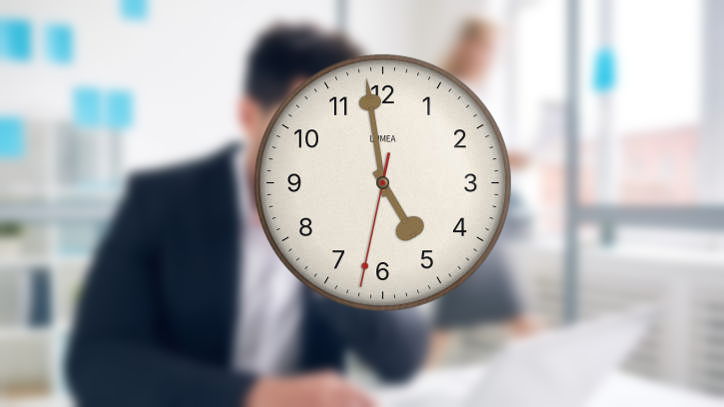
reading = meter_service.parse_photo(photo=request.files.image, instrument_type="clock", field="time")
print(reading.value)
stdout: 4:58:32
